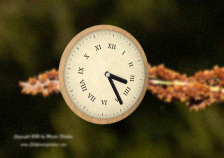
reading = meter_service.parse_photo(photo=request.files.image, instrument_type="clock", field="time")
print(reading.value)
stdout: 3:24
